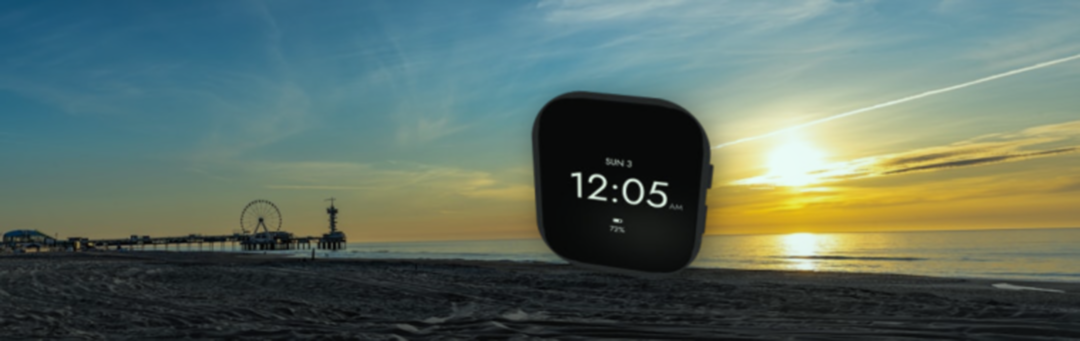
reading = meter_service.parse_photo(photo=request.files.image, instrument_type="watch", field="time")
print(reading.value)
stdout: 12:05
